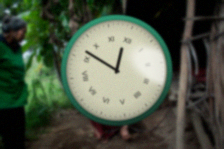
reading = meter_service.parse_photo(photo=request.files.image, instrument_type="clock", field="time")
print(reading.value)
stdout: 11:47
